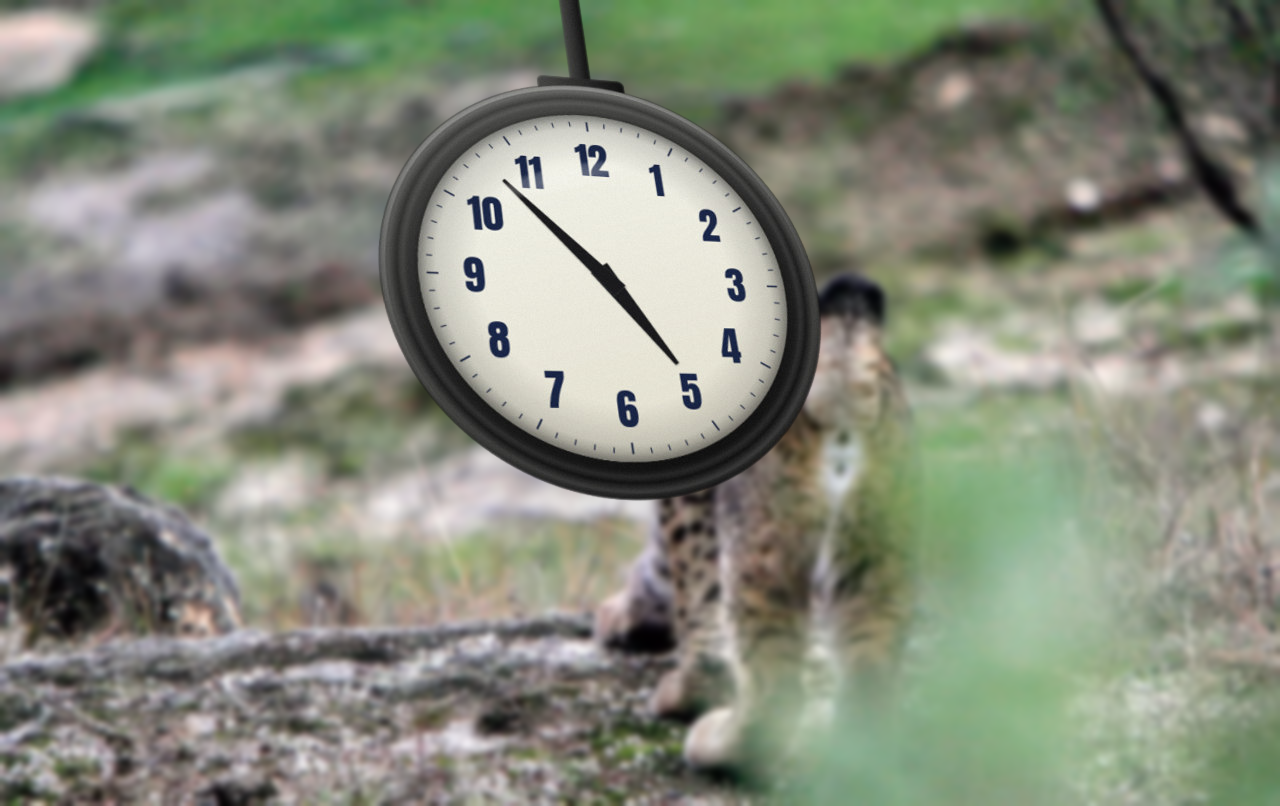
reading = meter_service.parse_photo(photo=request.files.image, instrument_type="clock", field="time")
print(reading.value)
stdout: 4:53
